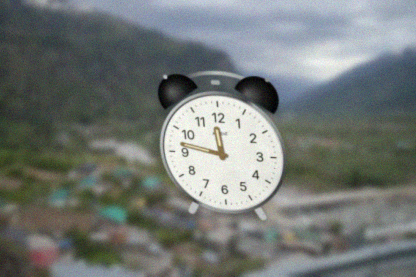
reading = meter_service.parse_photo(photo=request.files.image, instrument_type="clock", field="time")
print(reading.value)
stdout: 11:47
